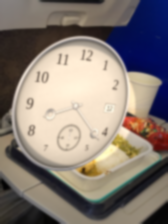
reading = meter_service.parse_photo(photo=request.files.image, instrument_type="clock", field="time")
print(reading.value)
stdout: 8:22
